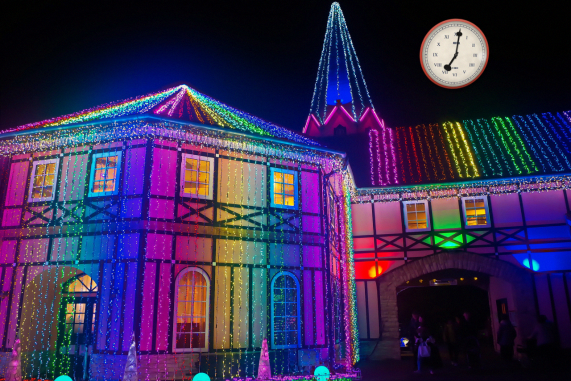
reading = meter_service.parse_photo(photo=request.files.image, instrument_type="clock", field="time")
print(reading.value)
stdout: 7:01
